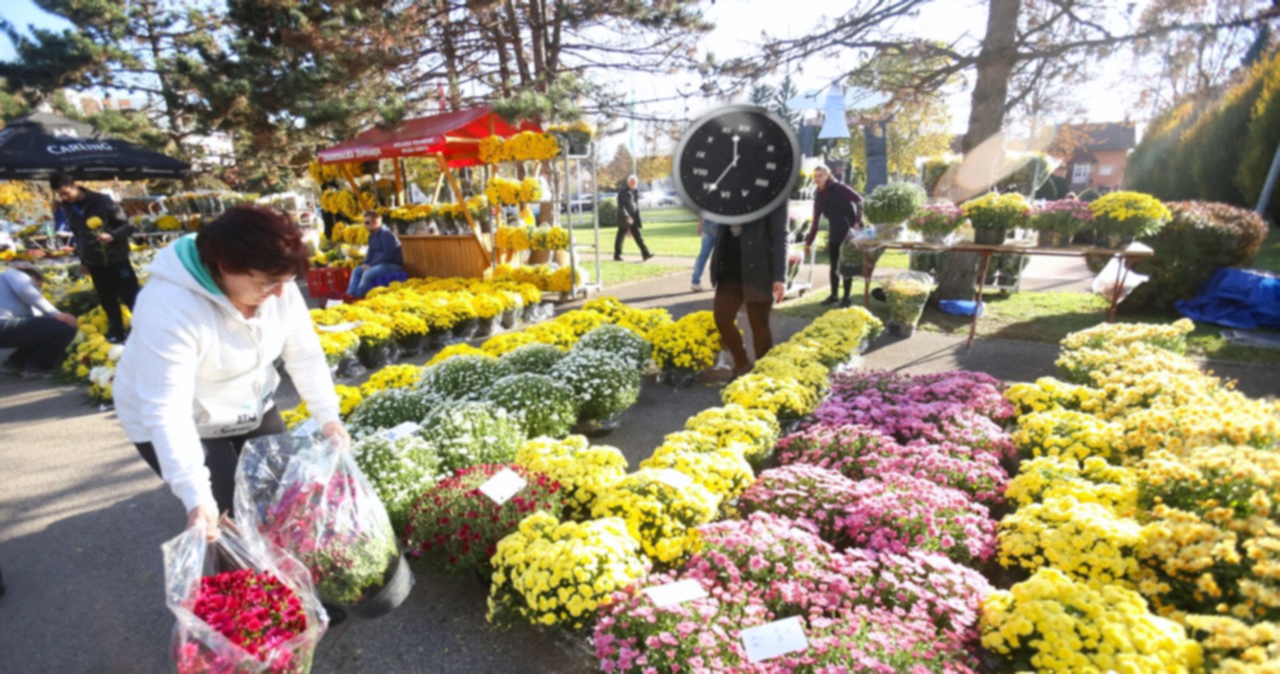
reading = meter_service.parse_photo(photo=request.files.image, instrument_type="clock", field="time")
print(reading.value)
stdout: 11:34
